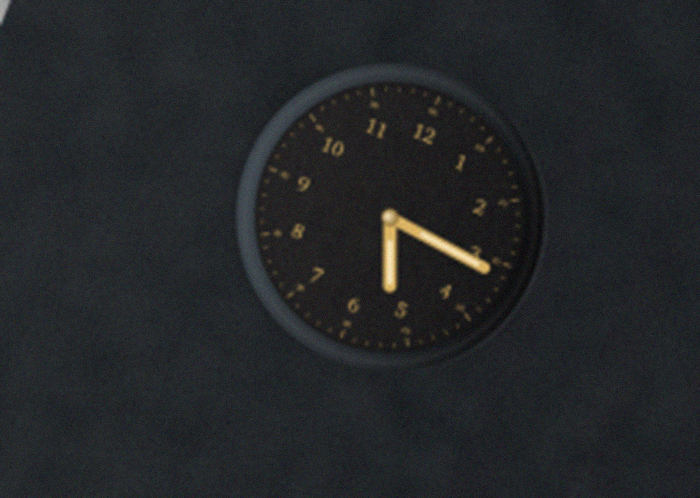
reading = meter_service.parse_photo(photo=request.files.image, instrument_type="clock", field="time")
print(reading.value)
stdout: 5:16
